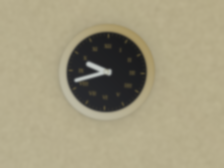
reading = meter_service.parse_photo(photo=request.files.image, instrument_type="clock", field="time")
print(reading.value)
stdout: 9:42
